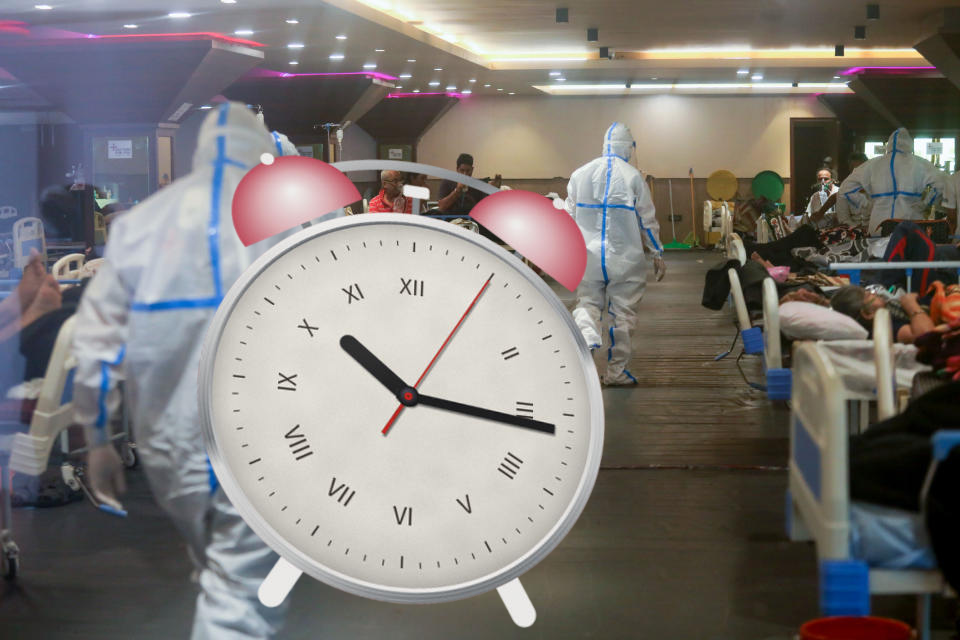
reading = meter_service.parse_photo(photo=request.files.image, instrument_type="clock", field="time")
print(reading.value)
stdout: 10:16:05
